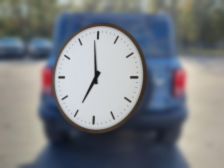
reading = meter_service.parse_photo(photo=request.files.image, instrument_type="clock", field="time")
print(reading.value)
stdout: 6:59
